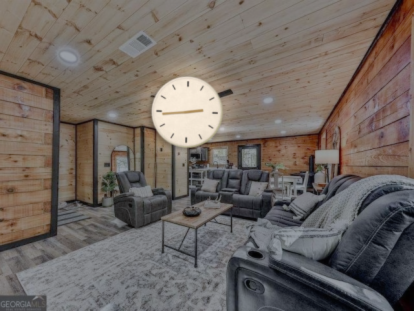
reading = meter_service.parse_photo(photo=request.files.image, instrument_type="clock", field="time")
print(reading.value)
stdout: 2:44
